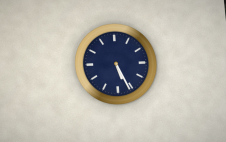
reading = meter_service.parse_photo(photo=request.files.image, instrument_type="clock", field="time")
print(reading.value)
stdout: 5:26
